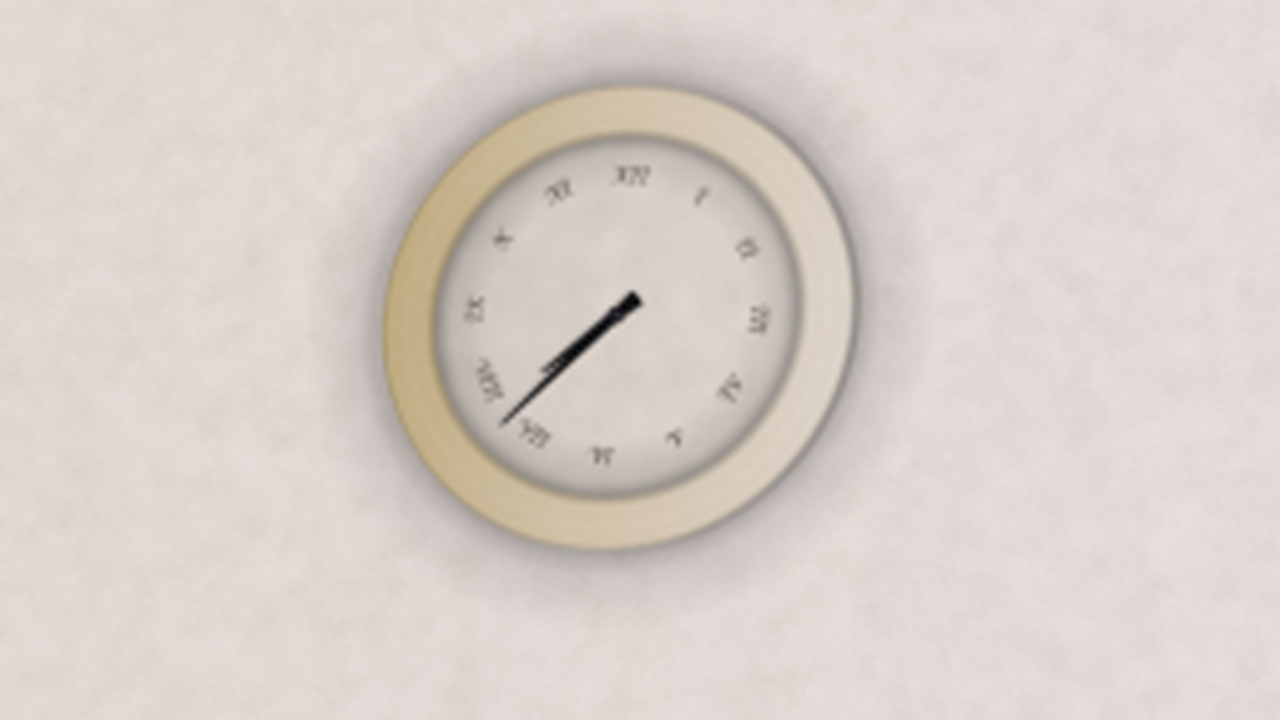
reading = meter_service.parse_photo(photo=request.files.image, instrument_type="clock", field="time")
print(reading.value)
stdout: 7:37
